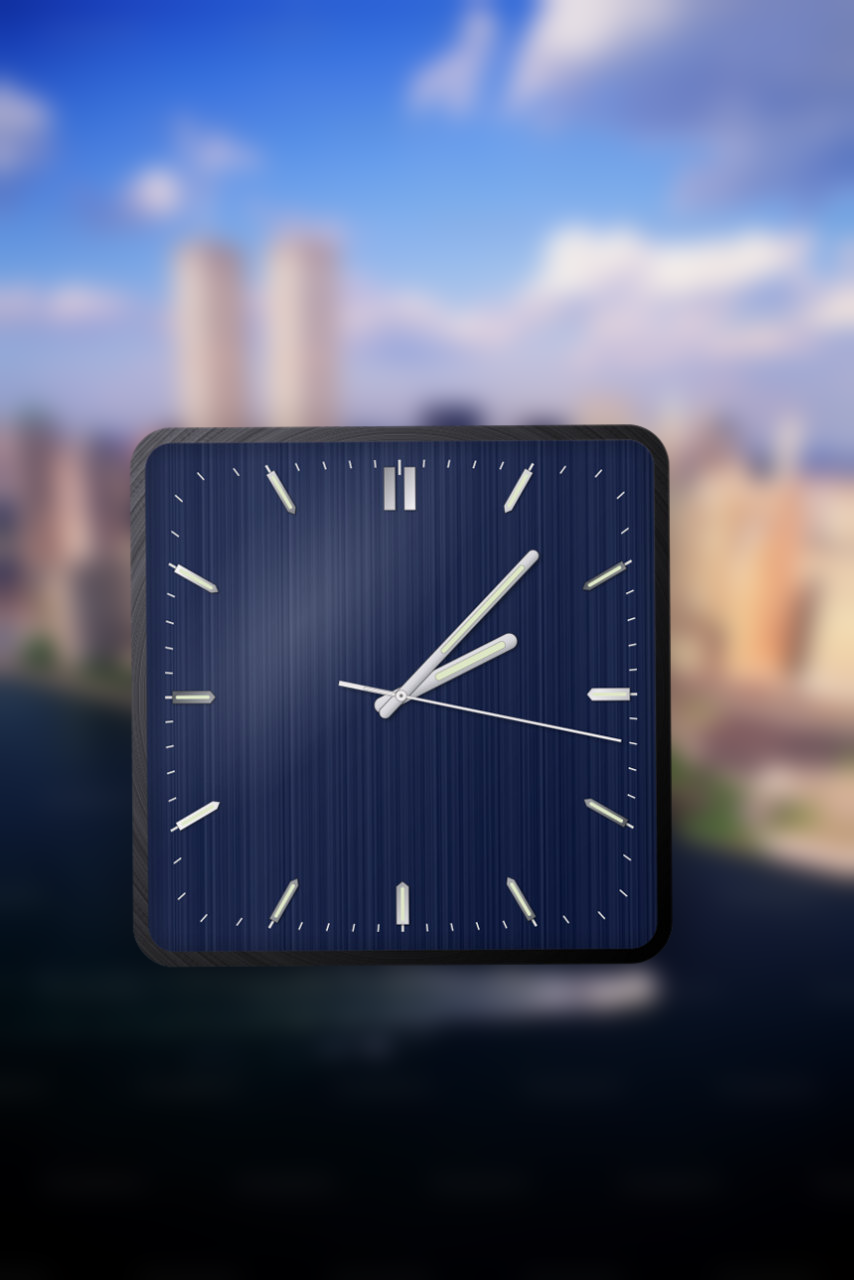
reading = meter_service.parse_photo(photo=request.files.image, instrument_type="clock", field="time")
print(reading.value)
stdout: 2:07:17
